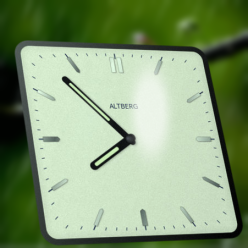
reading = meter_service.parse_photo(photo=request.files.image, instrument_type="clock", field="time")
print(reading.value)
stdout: 7:53
